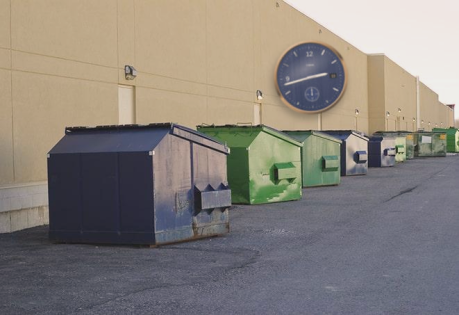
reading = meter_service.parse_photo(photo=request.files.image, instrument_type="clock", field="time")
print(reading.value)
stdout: 2:43
